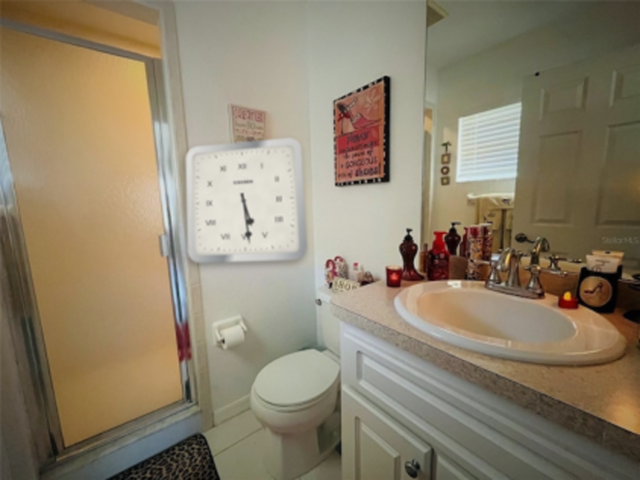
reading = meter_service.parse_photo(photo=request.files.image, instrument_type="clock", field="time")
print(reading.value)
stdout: 5:29
